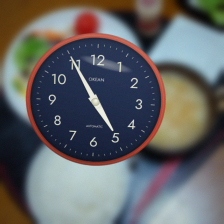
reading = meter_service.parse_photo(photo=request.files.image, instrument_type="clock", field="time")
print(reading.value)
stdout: 4:55
